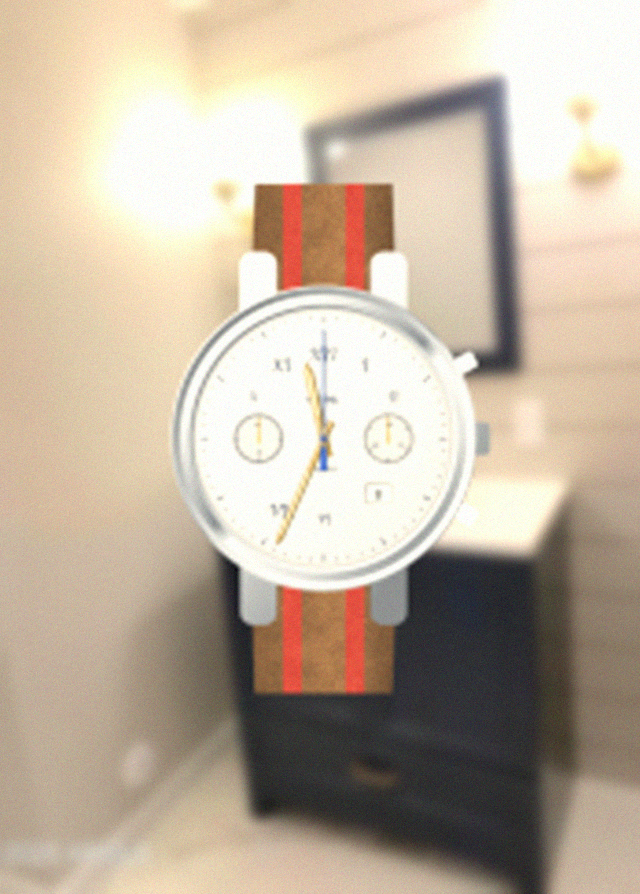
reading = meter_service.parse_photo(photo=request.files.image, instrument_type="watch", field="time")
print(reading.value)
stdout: 11:34
